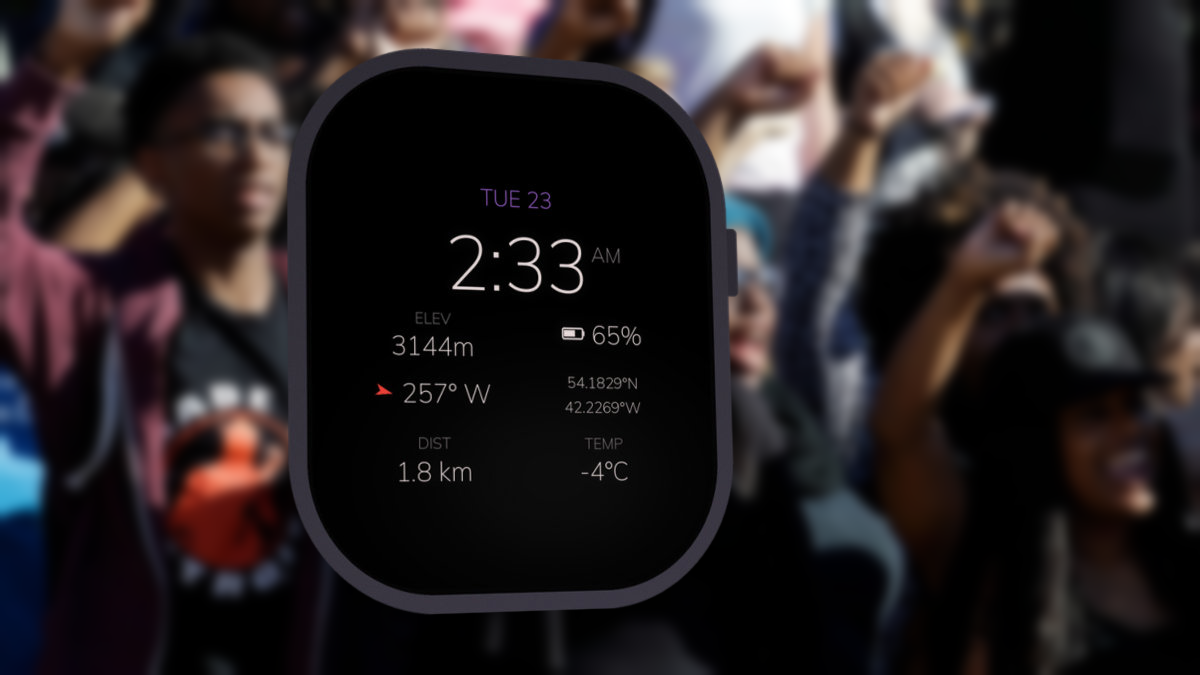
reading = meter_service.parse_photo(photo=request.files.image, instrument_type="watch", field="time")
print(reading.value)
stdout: 2:33
